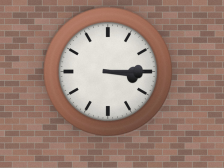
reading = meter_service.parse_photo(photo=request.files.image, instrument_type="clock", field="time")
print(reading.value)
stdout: 3:15
